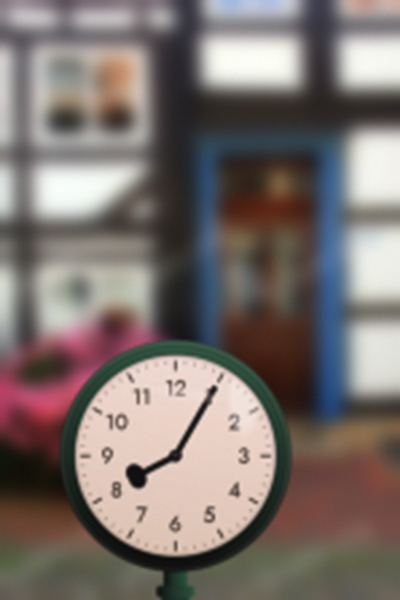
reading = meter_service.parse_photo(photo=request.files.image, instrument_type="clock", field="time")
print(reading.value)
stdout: 8:05
